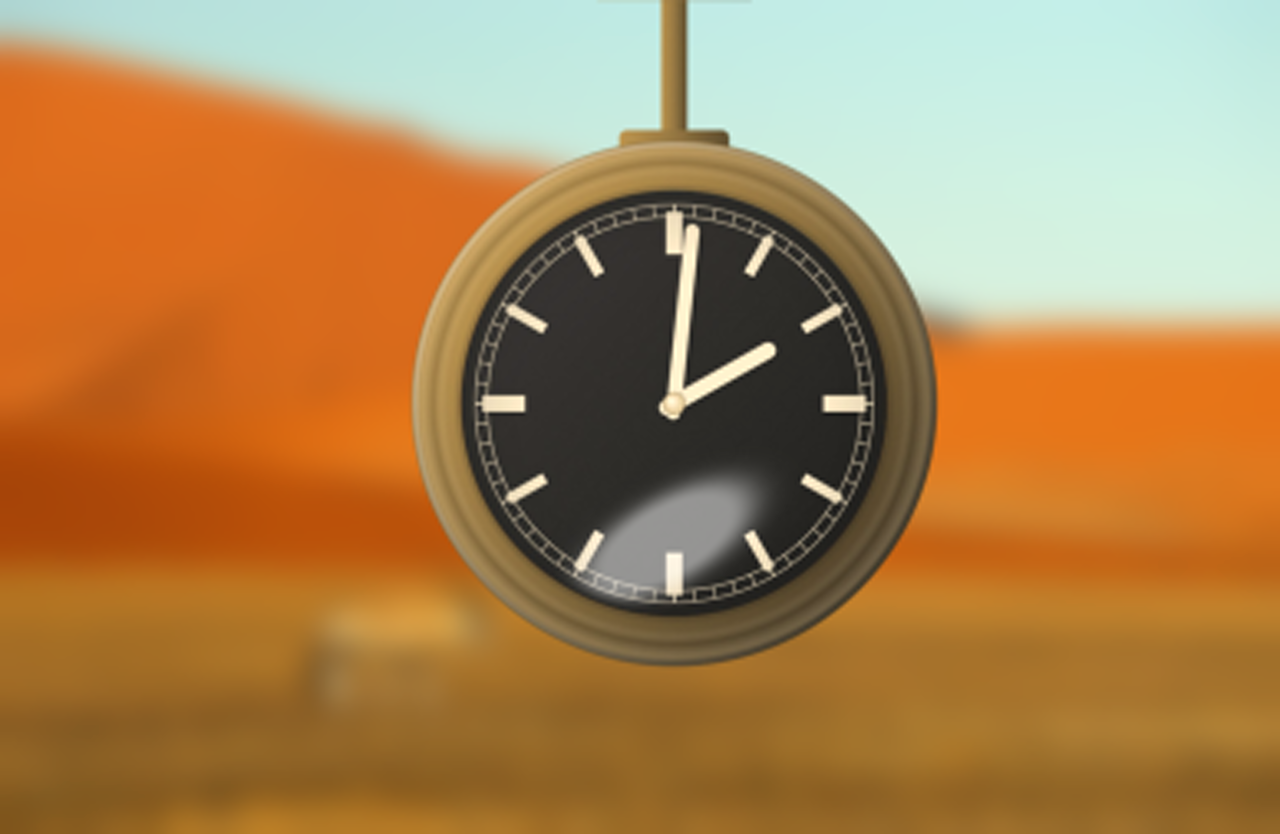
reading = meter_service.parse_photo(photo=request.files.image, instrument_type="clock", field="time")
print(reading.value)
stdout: 2:01
